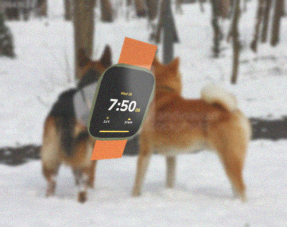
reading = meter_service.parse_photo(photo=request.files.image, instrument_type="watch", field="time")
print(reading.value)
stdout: 7:50
